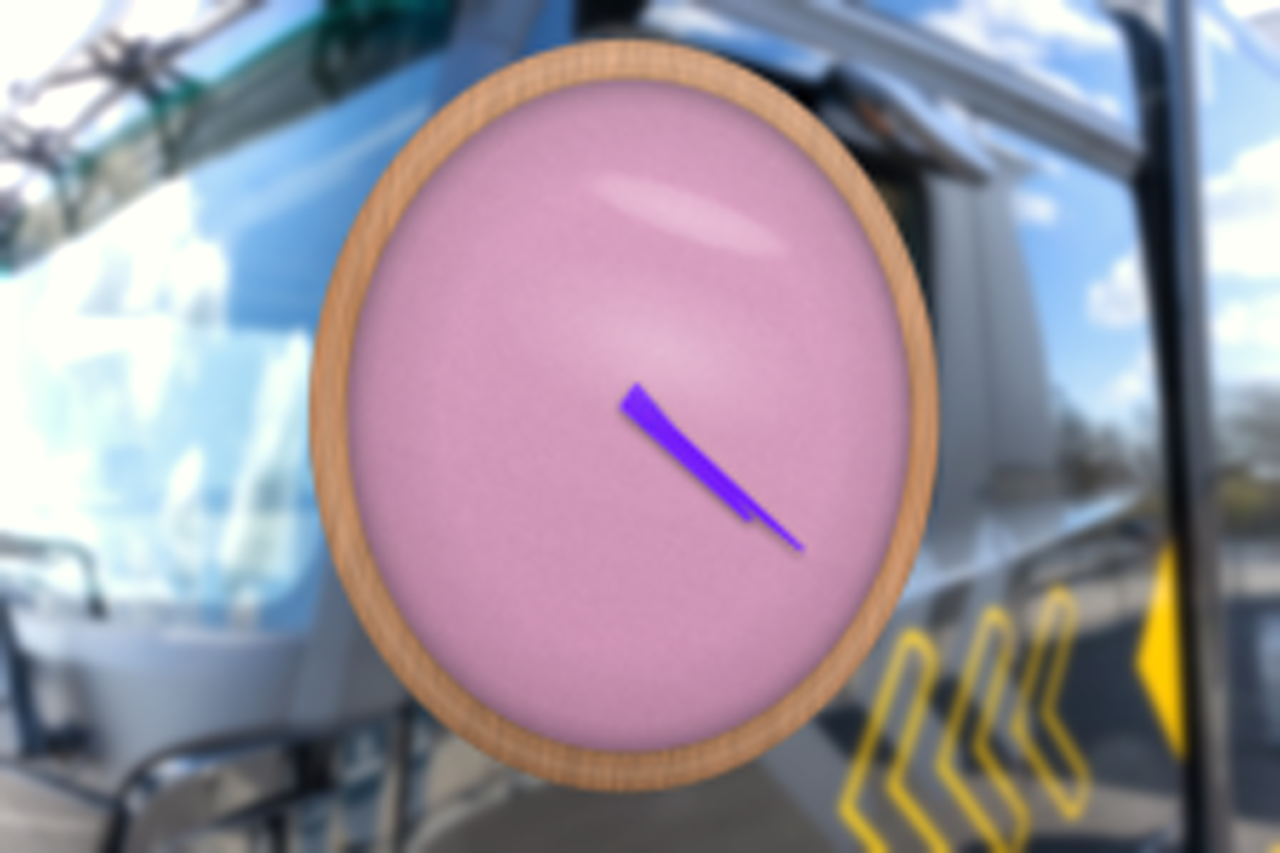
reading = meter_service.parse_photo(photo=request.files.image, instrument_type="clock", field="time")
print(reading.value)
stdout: 4:21
